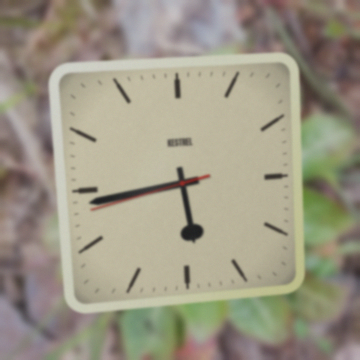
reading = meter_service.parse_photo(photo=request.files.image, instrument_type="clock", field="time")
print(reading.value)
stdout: 5:43:43
